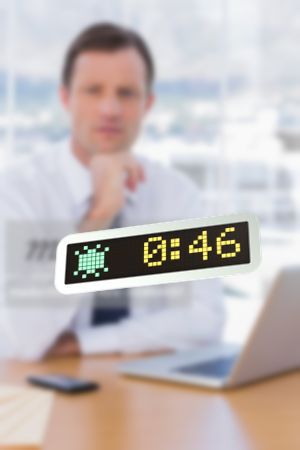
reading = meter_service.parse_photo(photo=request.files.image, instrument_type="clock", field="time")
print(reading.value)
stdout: 0:46
